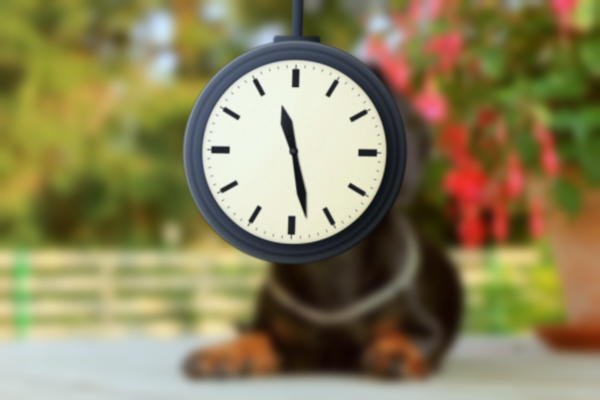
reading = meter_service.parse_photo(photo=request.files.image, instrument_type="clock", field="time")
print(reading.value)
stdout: 11:28
